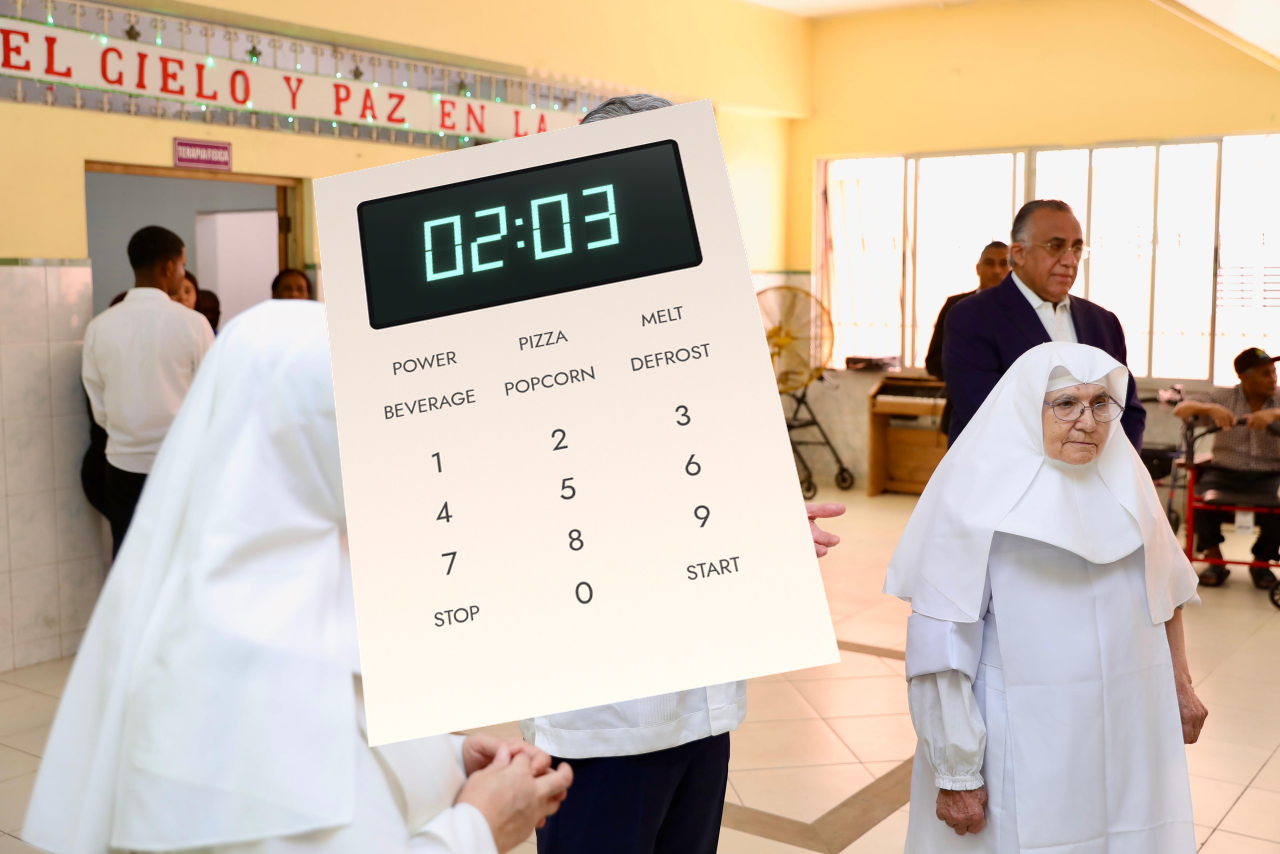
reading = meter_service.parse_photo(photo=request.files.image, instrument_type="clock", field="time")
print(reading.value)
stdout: 2:03
